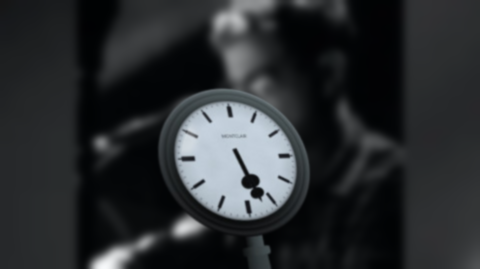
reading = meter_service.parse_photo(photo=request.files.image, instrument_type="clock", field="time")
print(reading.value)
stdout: 5:27
